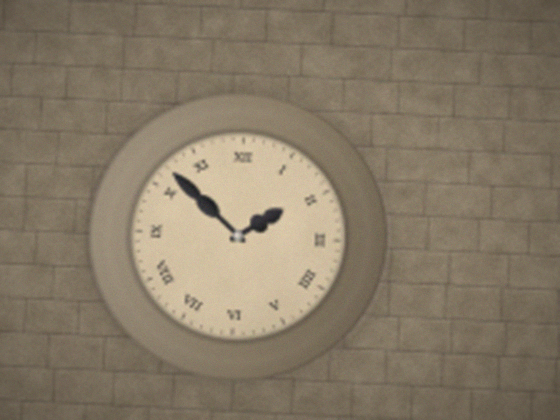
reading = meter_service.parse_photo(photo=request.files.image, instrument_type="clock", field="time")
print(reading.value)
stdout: 1:52
